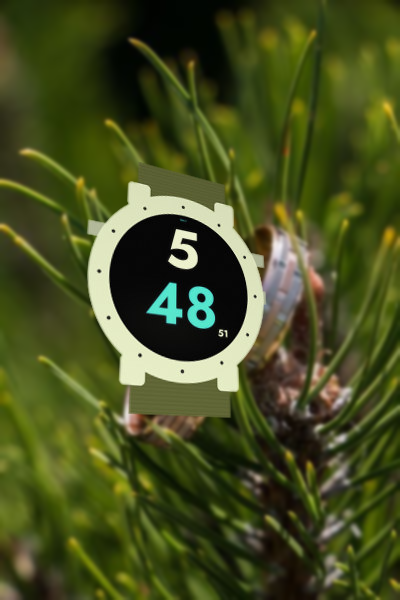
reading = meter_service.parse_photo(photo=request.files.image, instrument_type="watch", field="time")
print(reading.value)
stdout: 5:48:51
